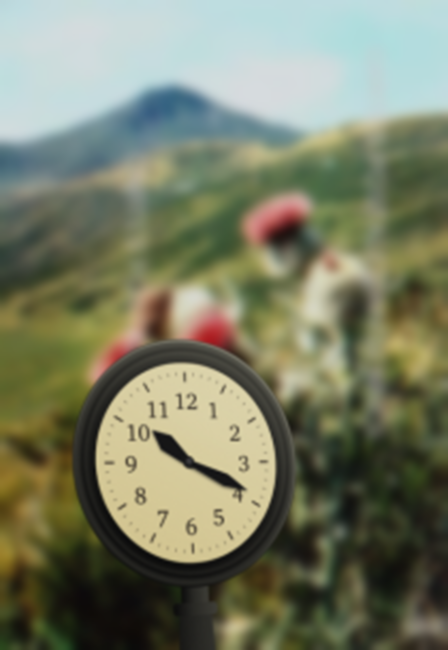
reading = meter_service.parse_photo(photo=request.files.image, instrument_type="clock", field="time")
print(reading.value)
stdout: 10:19
